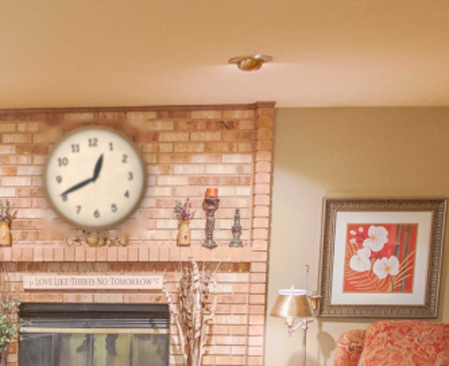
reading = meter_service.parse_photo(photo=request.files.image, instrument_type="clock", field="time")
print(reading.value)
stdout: 12:41
